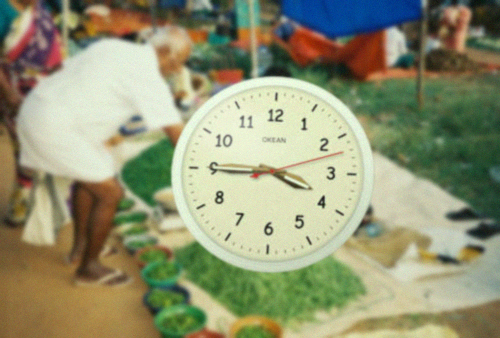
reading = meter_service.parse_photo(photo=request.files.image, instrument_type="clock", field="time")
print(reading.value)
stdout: 3:45:12
